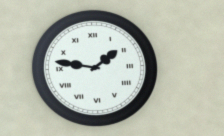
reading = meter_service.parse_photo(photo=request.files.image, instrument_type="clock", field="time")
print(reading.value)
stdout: 1:47
